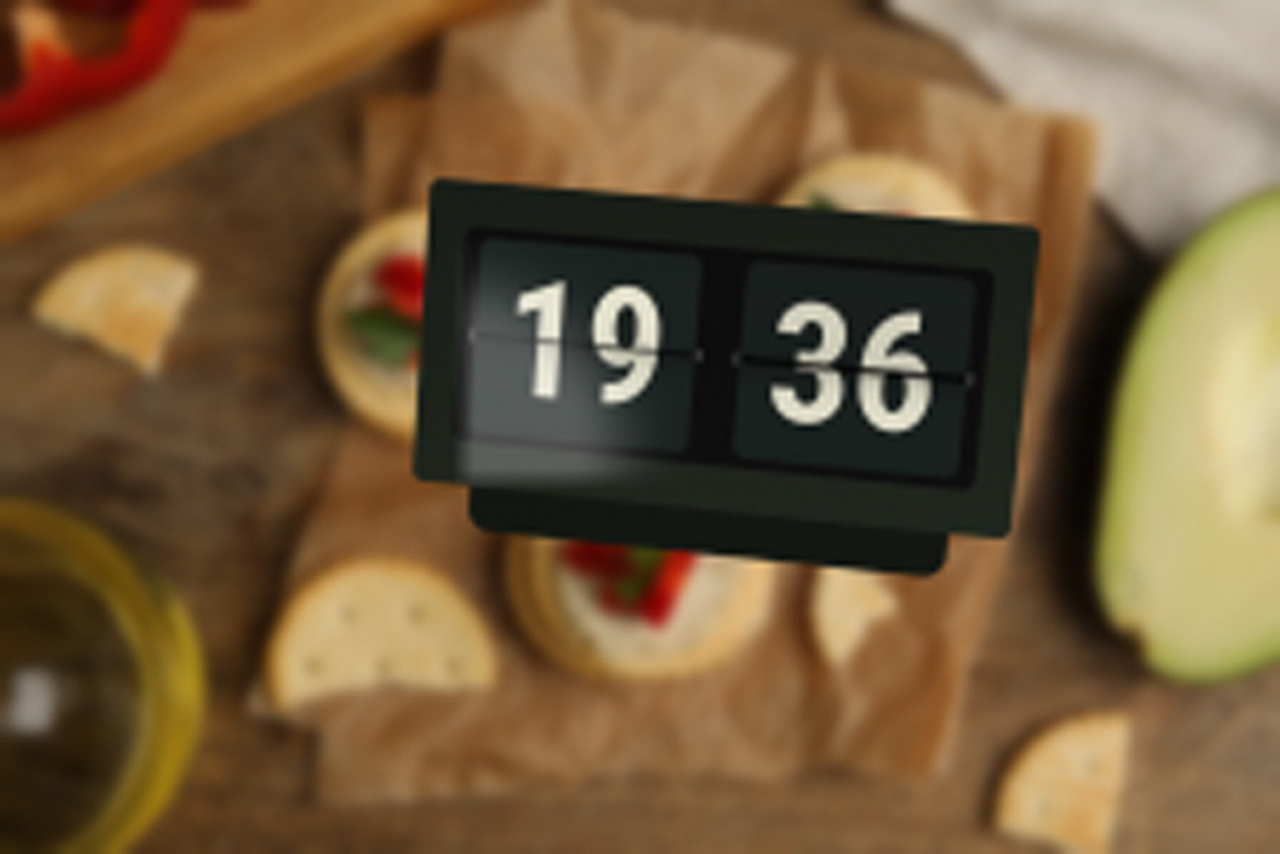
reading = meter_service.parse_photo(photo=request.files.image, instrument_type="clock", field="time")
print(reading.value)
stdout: 19:36
